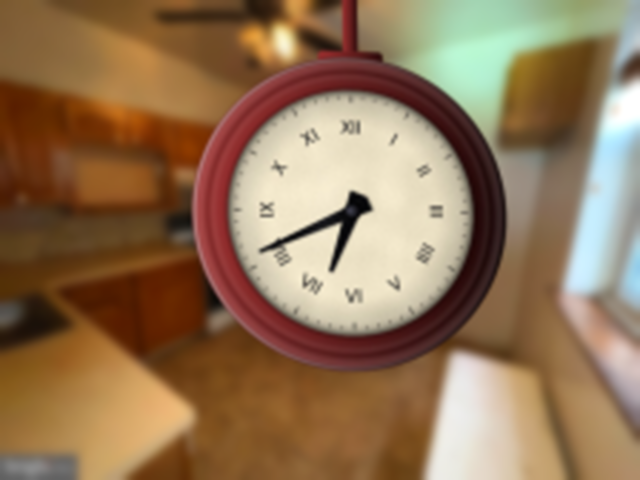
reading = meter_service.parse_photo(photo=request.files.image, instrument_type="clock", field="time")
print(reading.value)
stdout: 6:41
